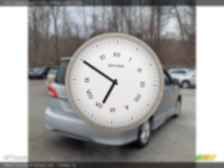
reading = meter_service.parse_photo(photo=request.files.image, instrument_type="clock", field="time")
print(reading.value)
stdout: 6:50
